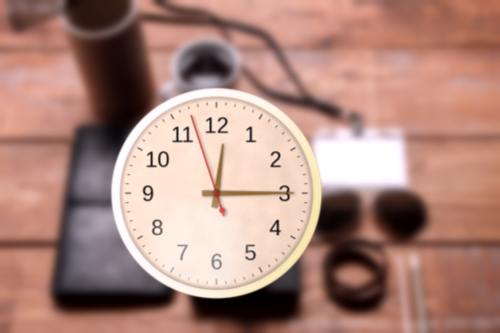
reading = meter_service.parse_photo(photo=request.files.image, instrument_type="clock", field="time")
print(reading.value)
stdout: 12:14:57
